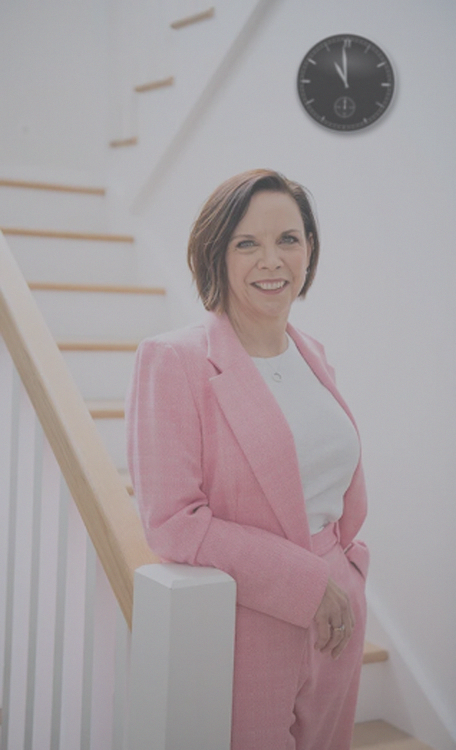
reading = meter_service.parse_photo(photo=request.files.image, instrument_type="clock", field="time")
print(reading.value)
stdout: 10:59
